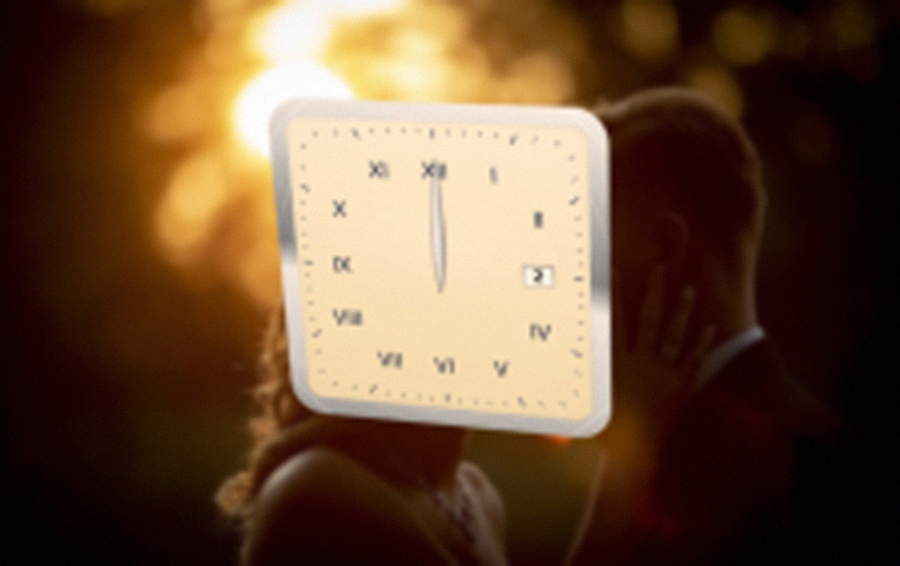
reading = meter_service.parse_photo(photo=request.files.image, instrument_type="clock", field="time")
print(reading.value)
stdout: 12:00
